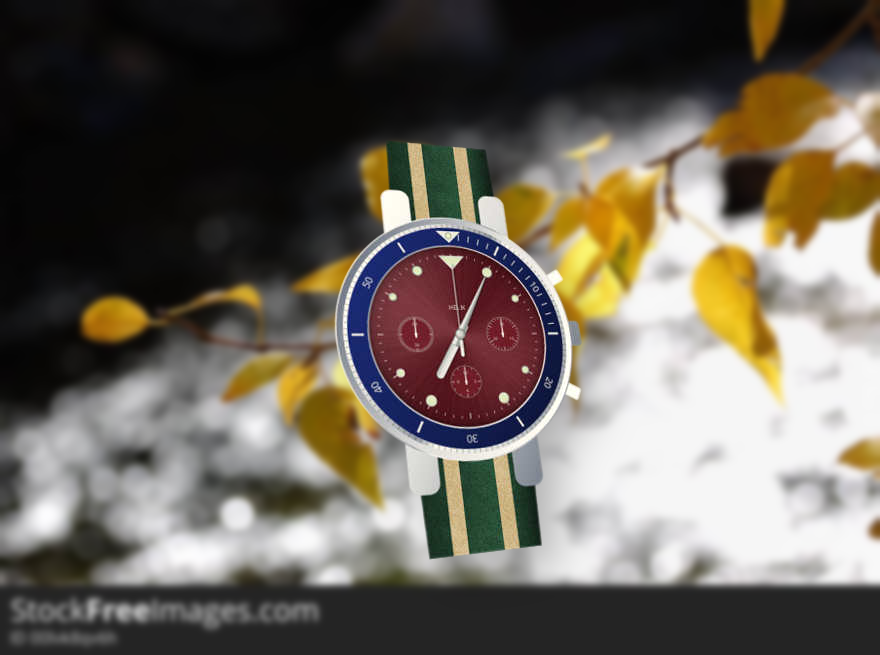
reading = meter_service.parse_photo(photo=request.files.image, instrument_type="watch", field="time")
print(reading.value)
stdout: 7:05
